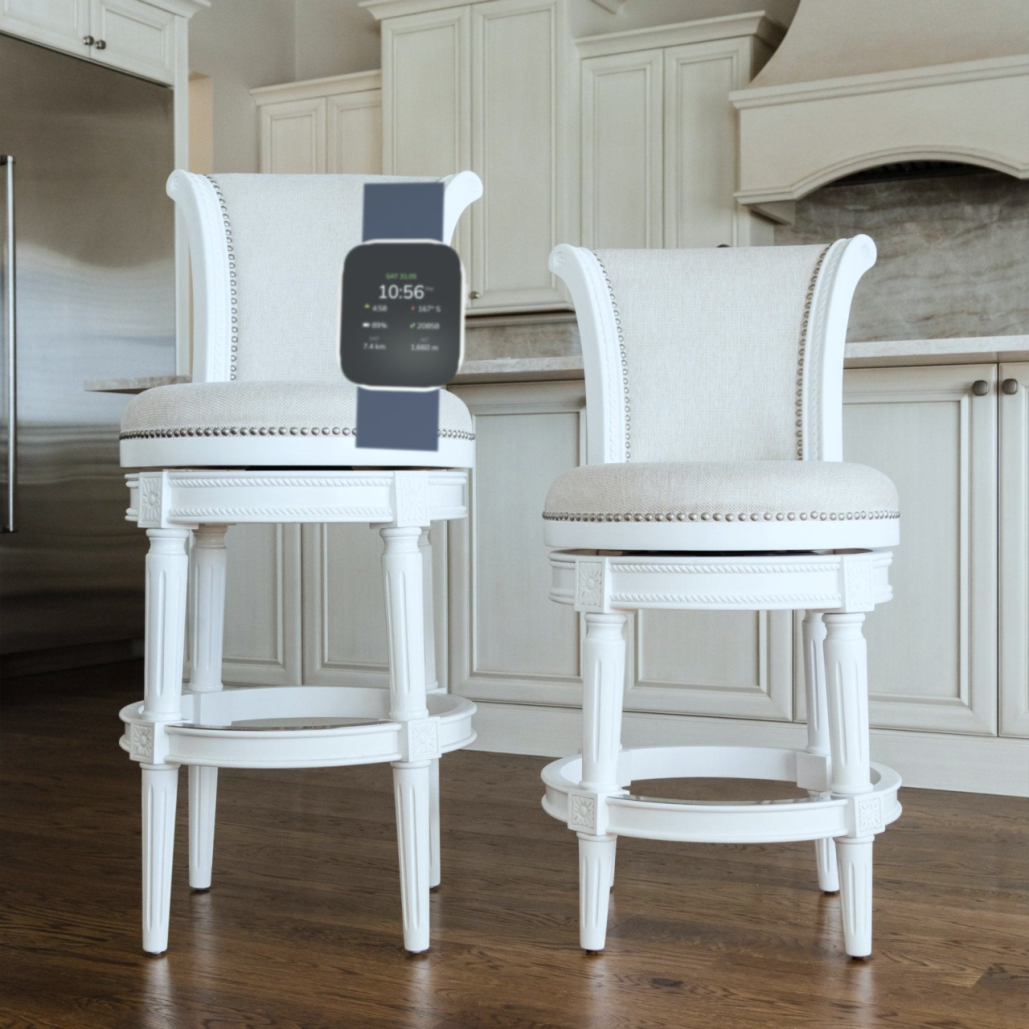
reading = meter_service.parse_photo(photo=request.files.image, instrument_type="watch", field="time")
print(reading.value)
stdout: 10:56
